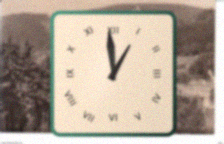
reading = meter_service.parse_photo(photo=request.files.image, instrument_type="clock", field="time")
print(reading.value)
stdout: 12:59
